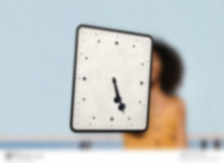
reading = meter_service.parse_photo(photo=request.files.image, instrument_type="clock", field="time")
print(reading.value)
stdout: 5:26
